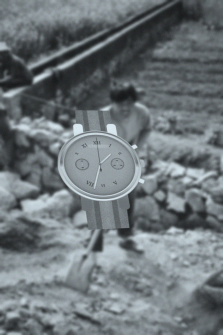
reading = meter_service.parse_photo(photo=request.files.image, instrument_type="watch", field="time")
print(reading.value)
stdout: 1:33
